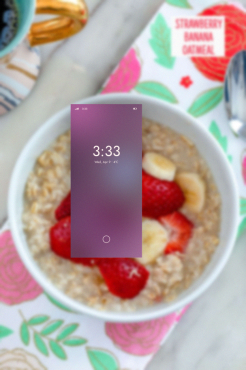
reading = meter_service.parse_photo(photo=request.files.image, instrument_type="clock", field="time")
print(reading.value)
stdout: 3:33
